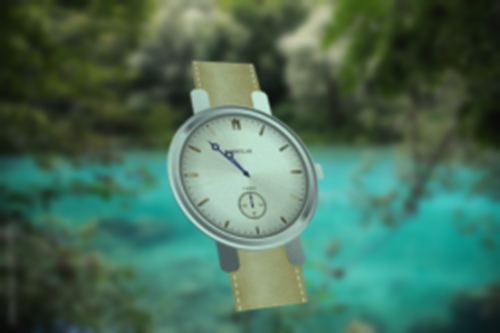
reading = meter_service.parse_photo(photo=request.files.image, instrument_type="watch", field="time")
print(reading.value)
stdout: 10:53
